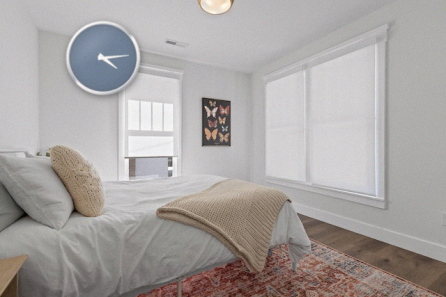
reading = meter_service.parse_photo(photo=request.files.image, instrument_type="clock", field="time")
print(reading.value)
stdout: 4:14
